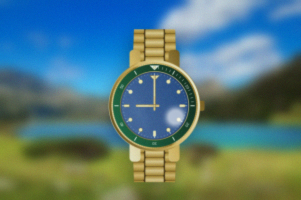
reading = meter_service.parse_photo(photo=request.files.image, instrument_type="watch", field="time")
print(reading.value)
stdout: 9:00
